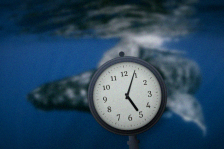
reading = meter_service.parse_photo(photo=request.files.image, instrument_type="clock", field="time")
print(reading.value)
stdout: 5:04
